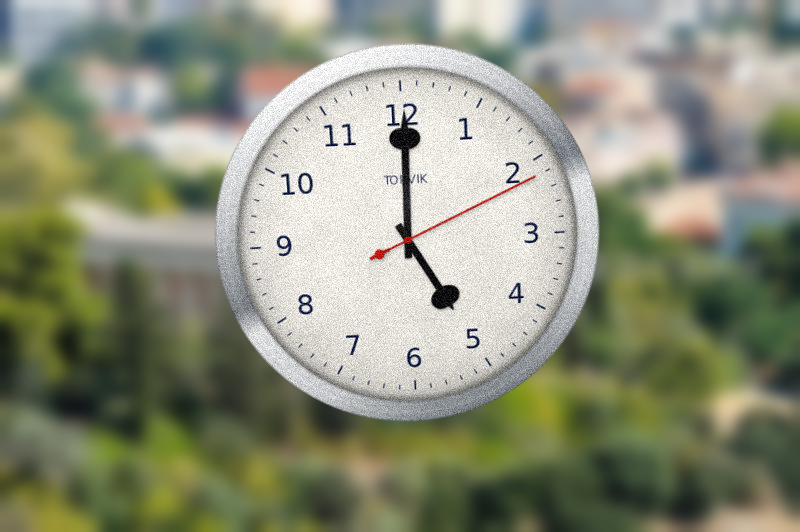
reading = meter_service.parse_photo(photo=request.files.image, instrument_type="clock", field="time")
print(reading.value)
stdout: 5:00:11
